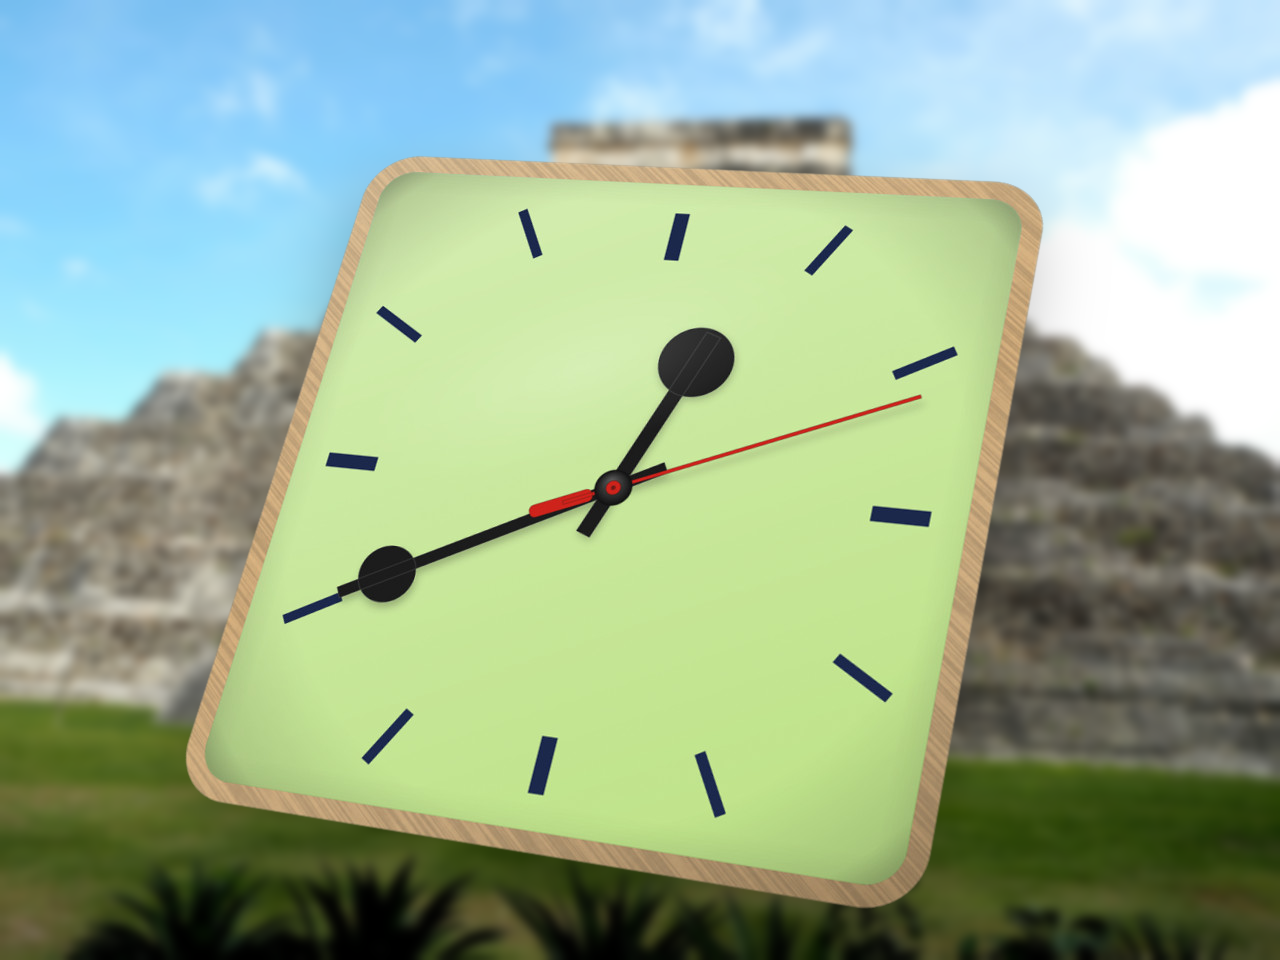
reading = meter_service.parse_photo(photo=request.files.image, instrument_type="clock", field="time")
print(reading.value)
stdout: 12:40:11
